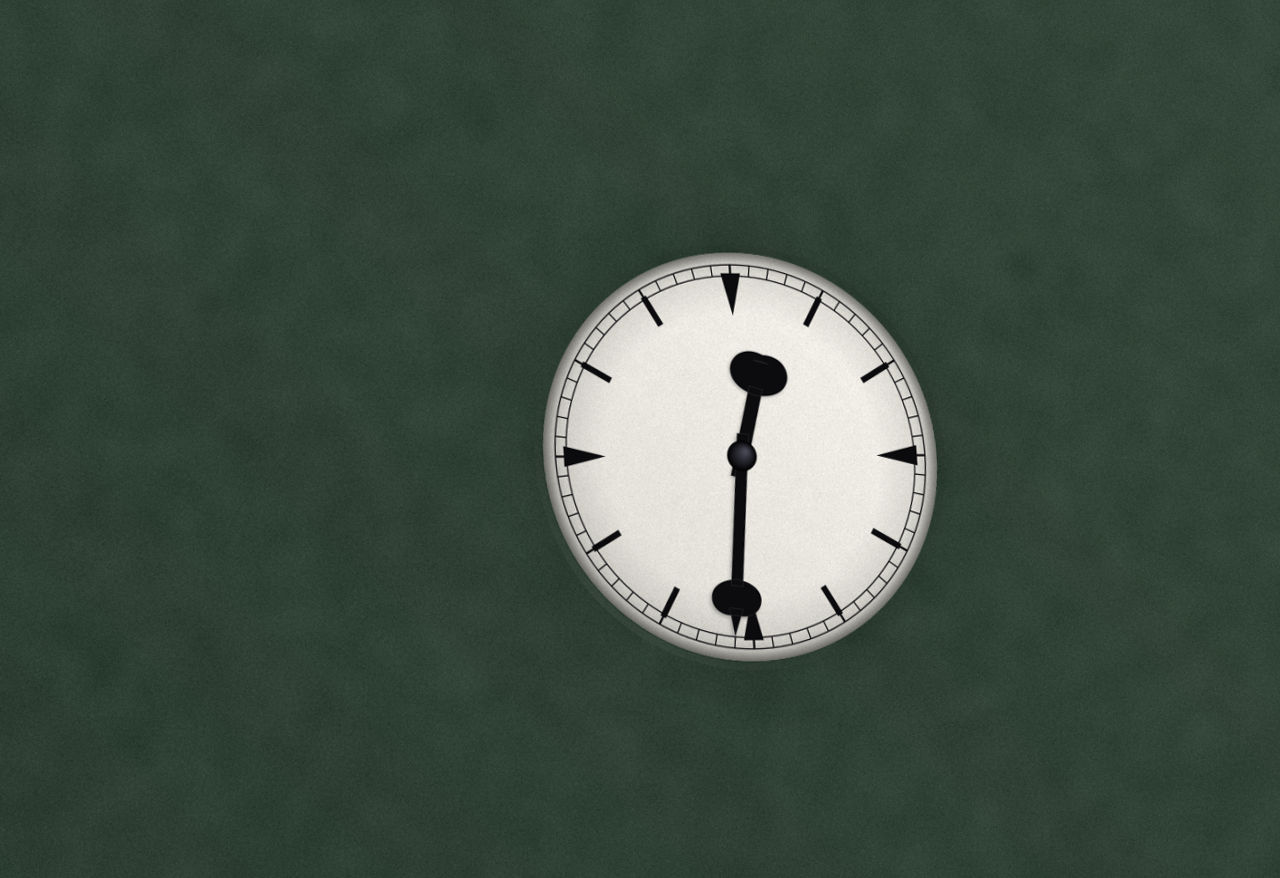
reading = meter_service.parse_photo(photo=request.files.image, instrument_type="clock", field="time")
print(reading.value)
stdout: 12:31
